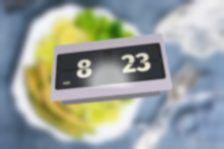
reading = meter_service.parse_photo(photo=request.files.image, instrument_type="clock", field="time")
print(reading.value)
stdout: 8:23
